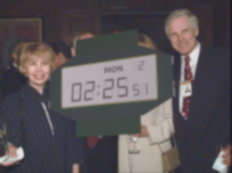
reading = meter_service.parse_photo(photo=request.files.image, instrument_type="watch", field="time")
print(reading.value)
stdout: 2:25
